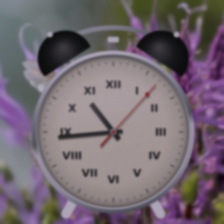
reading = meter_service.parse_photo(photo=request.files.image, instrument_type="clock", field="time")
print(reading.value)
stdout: 10:44:07
